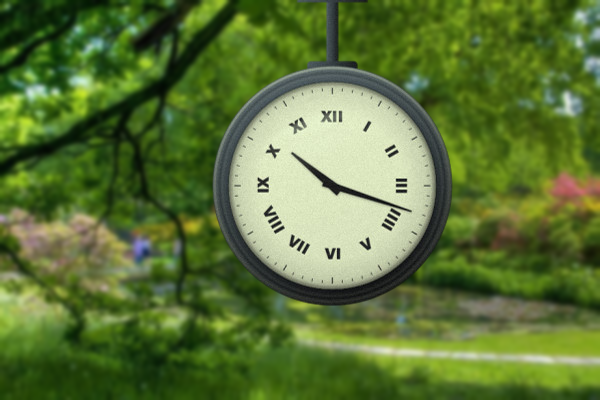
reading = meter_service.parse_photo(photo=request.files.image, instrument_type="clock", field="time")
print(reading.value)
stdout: 10:18
